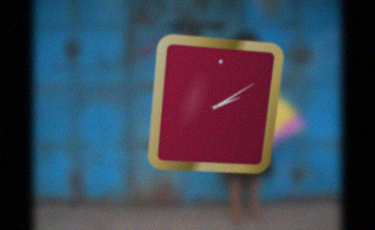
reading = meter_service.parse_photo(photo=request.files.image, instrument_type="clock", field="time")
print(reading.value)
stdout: 2:09
